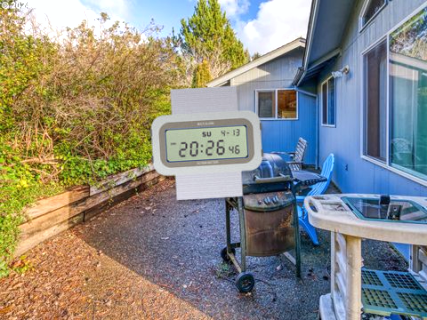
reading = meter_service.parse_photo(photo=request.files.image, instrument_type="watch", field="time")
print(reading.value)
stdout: 20:26:46
